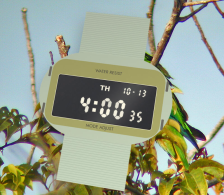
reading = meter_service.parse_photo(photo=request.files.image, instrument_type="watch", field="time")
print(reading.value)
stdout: 4:00:35
